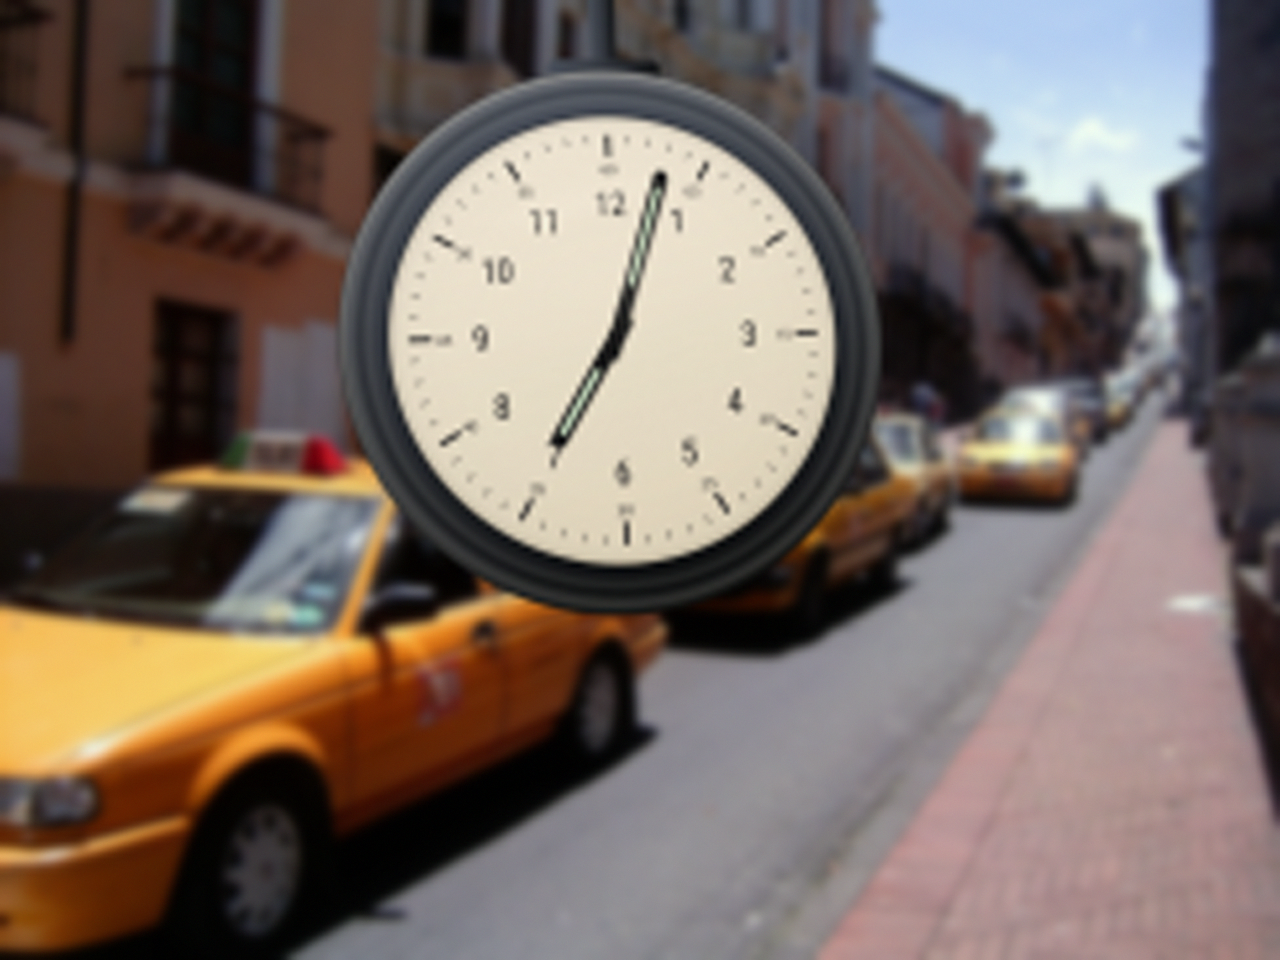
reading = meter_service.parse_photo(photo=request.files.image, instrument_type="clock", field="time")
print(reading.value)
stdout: 7:03
